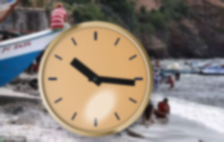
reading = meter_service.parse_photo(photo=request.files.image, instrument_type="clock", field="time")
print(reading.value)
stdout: 10:16
